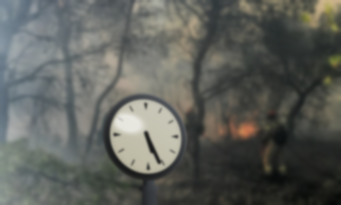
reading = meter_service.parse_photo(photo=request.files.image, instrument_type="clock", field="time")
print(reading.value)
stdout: 5:26
